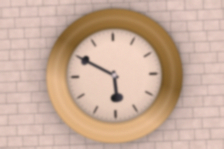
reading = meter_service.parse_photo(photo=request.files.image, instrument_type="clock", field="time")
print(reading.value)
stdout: 5:50
